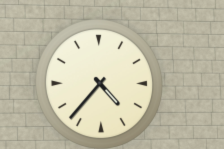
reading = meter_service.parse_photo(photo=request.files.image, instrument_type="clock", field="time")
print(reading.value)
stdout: 4:37
